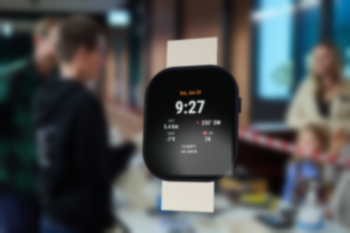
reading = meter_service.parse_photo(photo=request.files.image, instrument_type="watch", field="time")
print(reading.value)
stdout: 9:27
